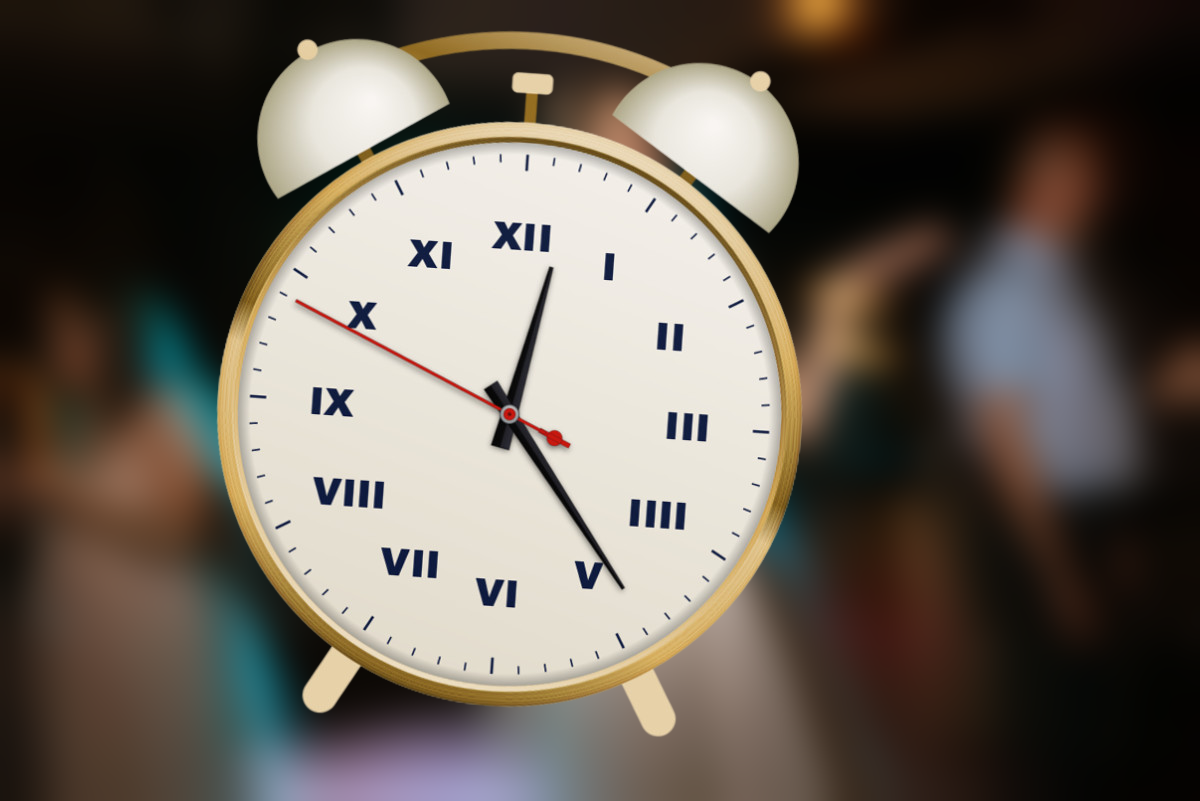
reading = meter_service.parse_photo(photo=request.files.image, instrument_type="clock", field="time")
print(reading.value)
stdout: 12:23:49
